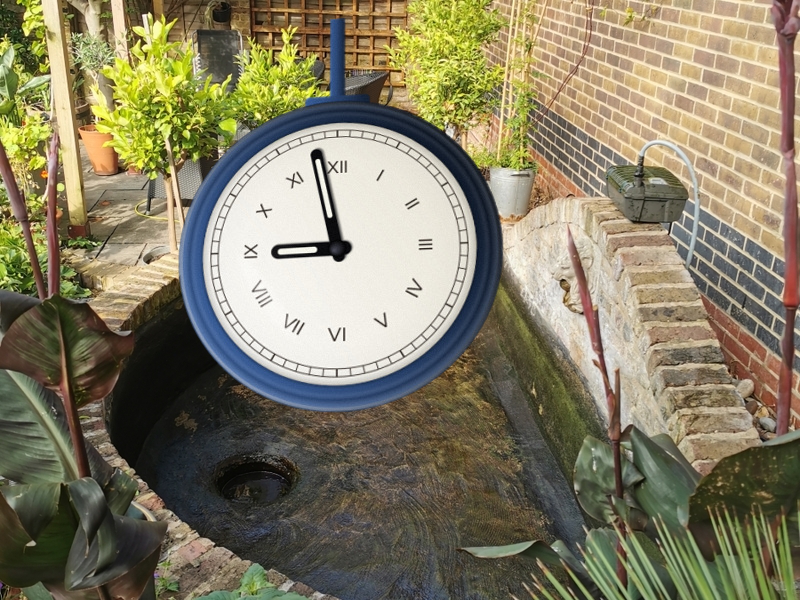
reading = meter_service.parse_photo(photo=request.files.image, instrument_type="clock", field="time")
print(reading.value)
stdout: 8:58
